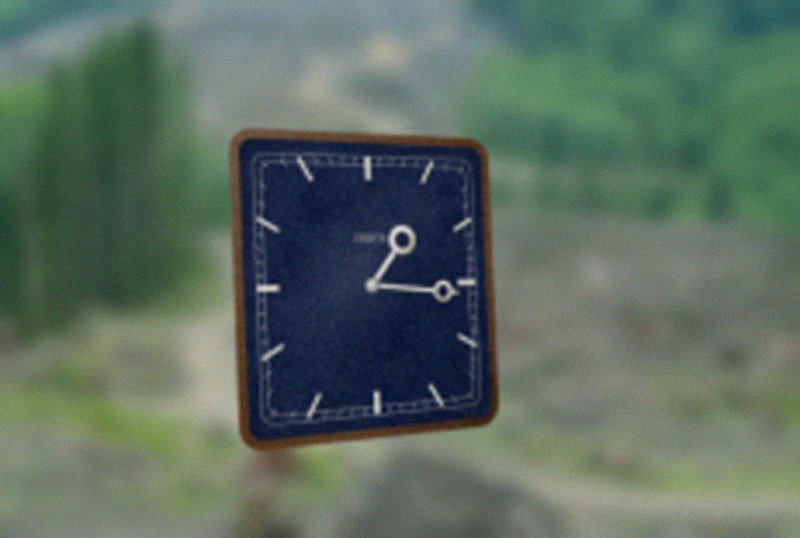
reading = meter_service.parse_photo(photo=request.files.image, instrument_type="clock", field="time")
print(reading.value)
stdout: 1:16
